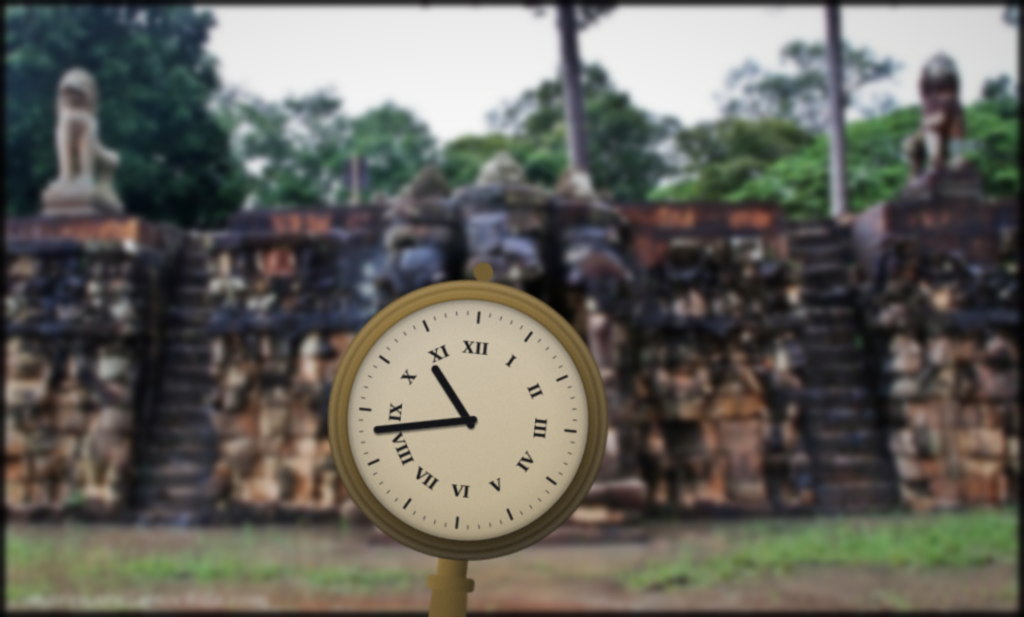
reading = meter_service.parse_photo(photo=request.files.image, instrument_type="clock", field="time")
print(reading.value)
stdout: 10:43
